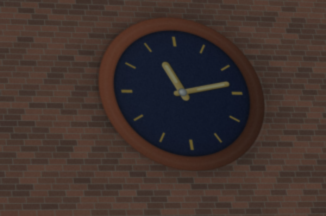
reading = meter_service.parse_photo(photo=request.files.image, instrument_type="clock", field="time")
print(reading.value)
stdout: 11:13
